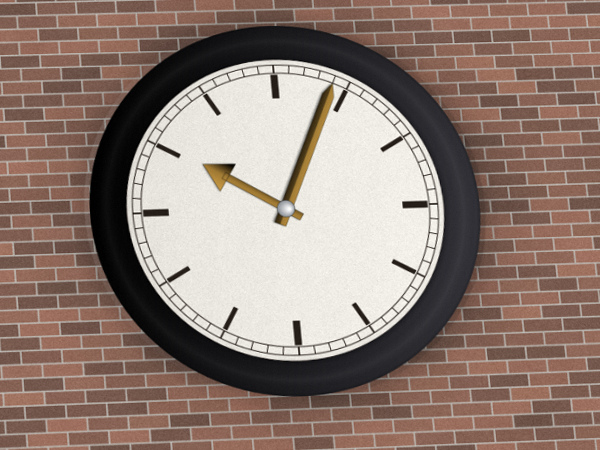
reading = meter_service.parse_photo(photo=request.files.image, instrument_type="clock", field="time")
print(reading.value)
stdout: 10:04
